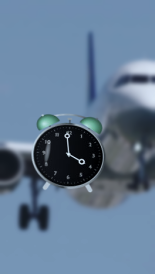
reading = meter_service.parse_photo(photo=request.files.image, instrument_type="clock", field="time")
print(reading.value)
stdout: 3:59
